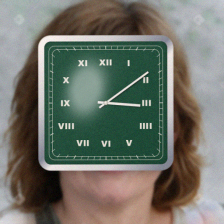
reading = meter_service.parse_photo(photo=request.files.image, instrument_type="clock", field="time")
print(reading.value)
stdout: 3:09
